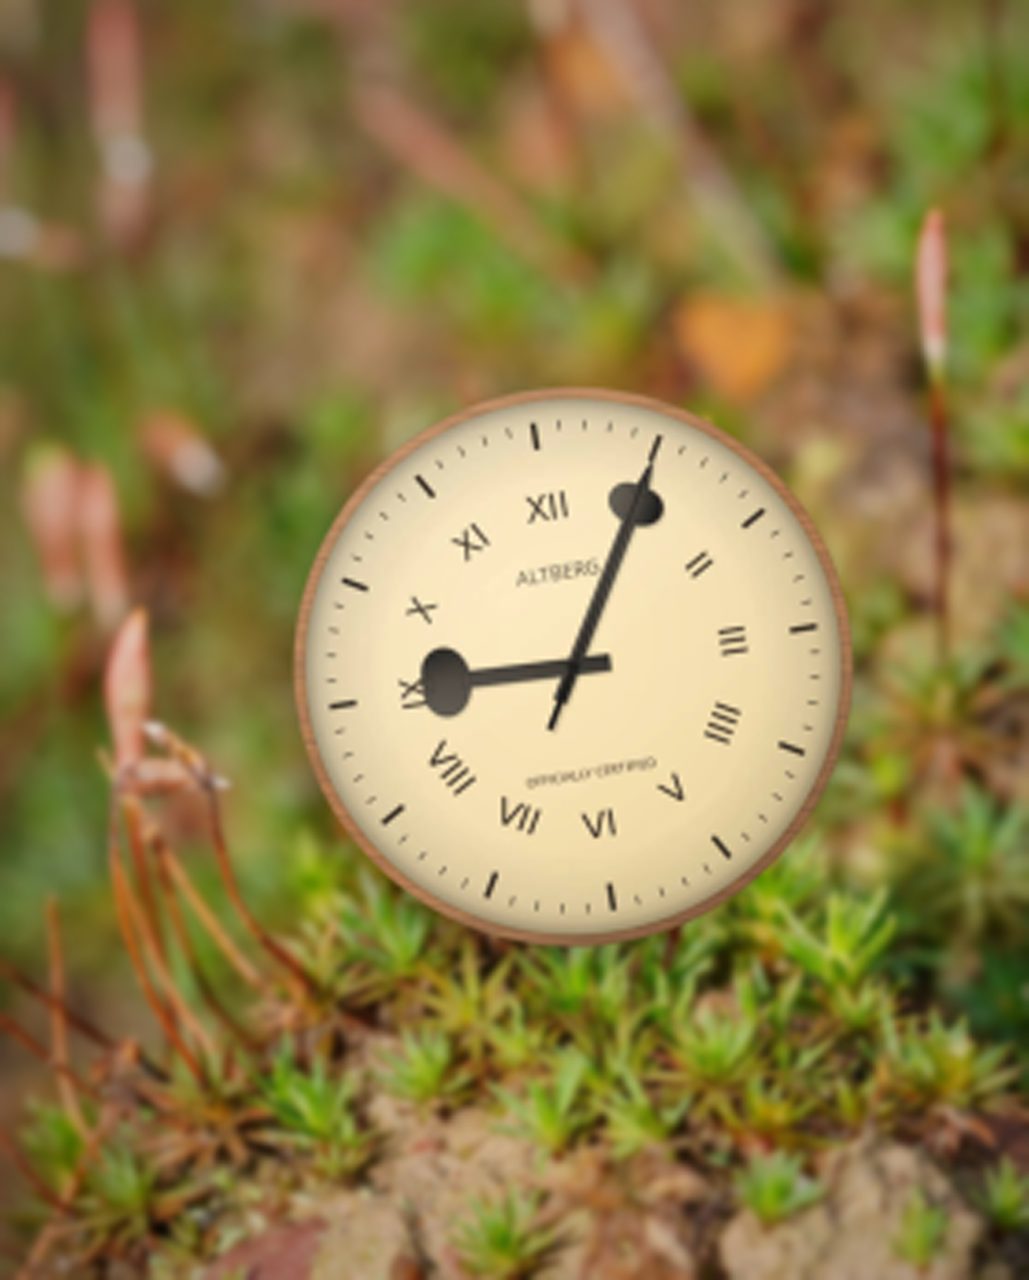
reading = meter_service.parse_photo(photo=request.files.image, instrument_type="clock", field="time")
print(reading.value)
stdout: 9:05:05
